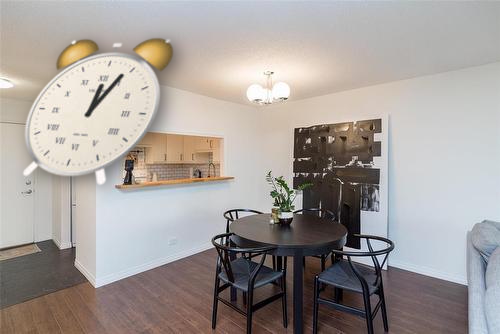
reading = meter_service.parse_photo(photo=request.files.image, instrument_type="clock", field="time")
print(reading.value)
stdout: 12:04
